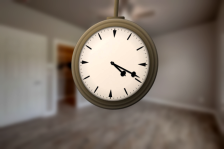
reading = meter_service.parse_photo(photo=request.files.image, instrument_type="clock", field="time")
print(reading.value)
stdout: 4:19
